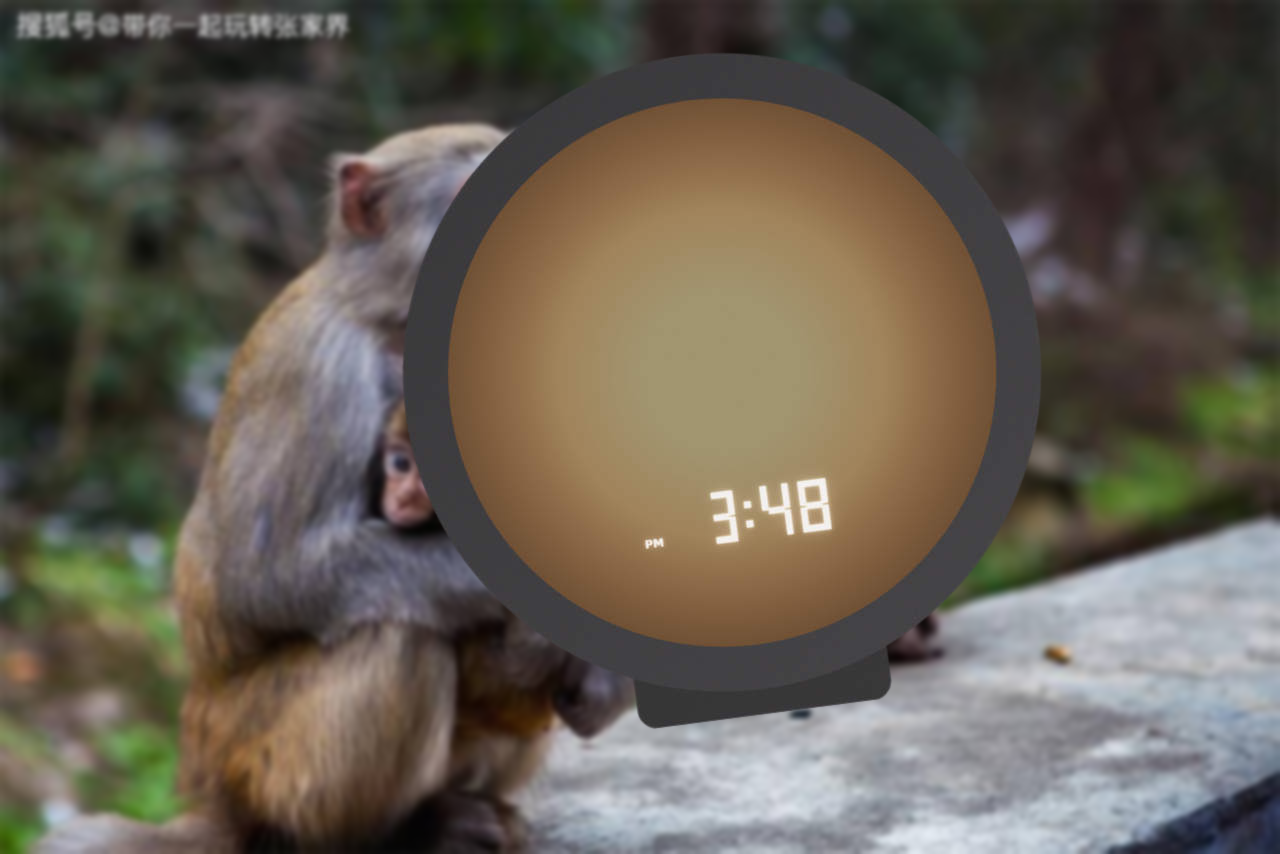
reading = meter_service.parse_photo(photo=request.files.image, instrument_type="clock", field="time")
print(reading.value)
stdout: 3:48
